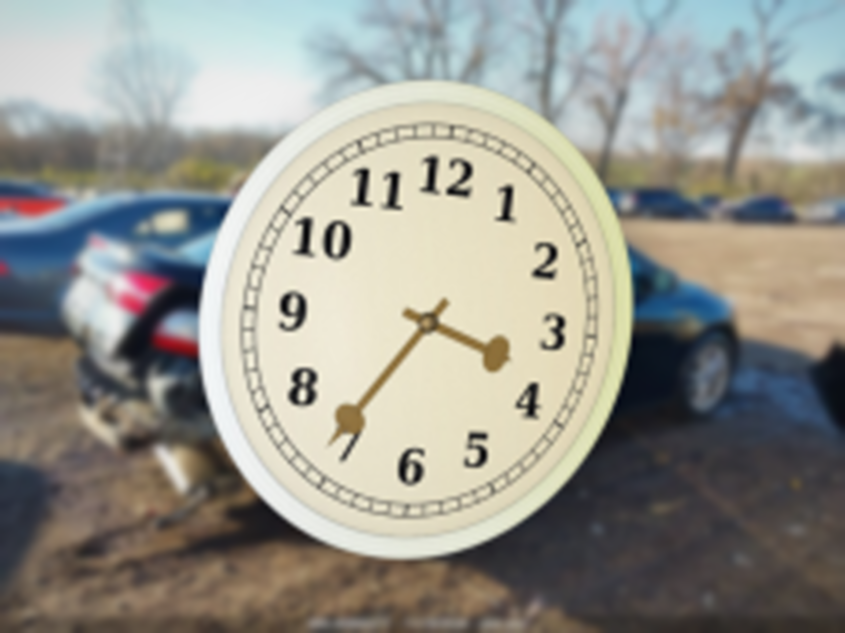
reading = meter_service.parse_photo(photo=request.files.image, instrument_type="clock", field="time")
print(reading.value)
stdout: 3:36
